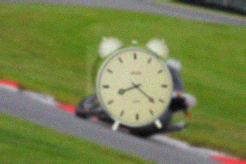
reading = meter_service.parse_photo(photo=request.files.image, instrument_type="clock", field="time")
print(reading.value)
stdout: 8:22
